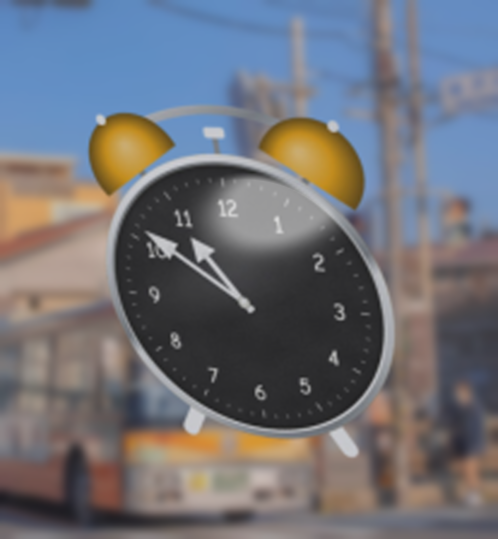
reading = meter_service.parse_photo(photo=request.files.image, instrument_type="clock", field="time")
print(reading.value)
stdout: 10:51
